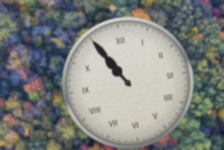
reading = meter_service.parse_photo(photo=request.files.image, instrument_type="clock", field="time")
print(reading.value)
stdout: 10:55
